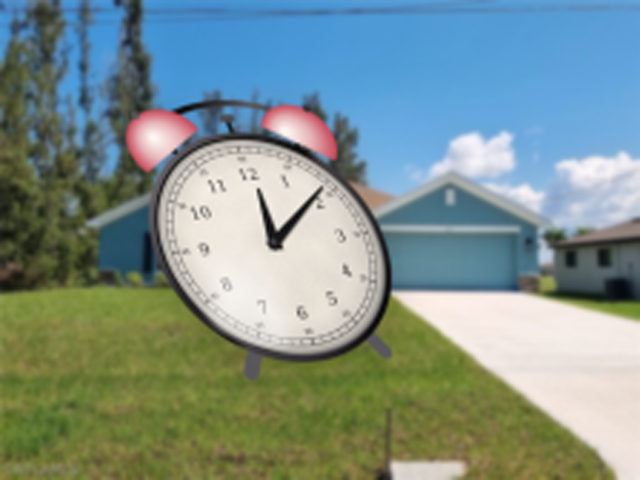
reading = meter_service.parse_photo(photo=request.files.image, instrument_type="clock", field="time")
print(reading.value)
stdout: 12:09
